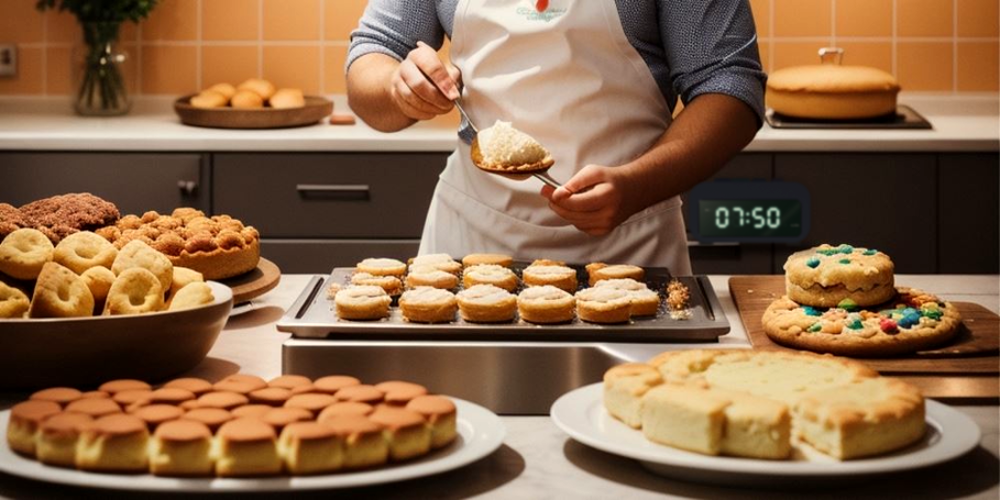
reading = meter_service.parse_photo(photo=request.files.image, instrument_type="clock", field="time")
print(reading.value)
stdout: 7:50
